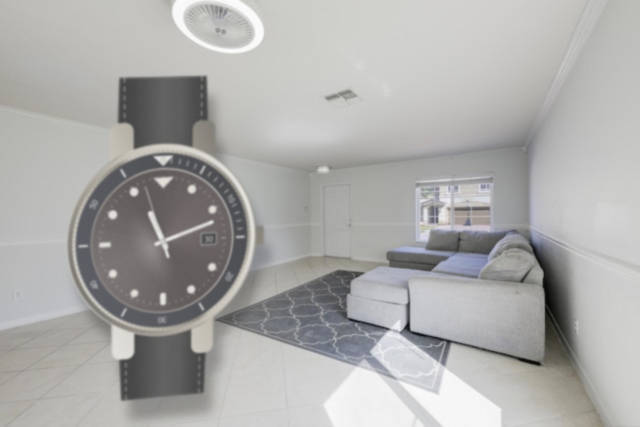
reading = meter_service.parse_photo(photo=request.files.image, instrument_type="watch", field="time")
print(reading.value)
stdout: 11:11:57
